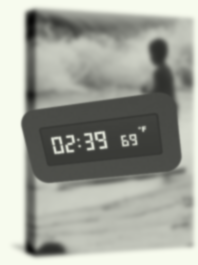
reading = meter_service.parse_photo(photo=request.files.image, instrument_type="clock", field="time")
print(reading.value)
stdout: 2:39
